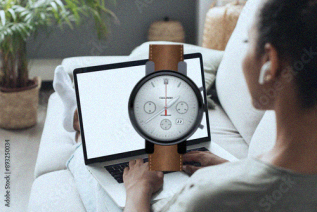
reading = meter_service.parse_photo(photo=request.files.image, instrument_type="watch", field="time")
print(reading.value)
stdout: 1:39
